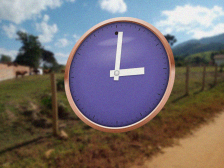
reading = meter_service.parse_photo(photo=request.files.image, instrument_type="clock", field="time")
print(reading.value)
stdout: 3:01
